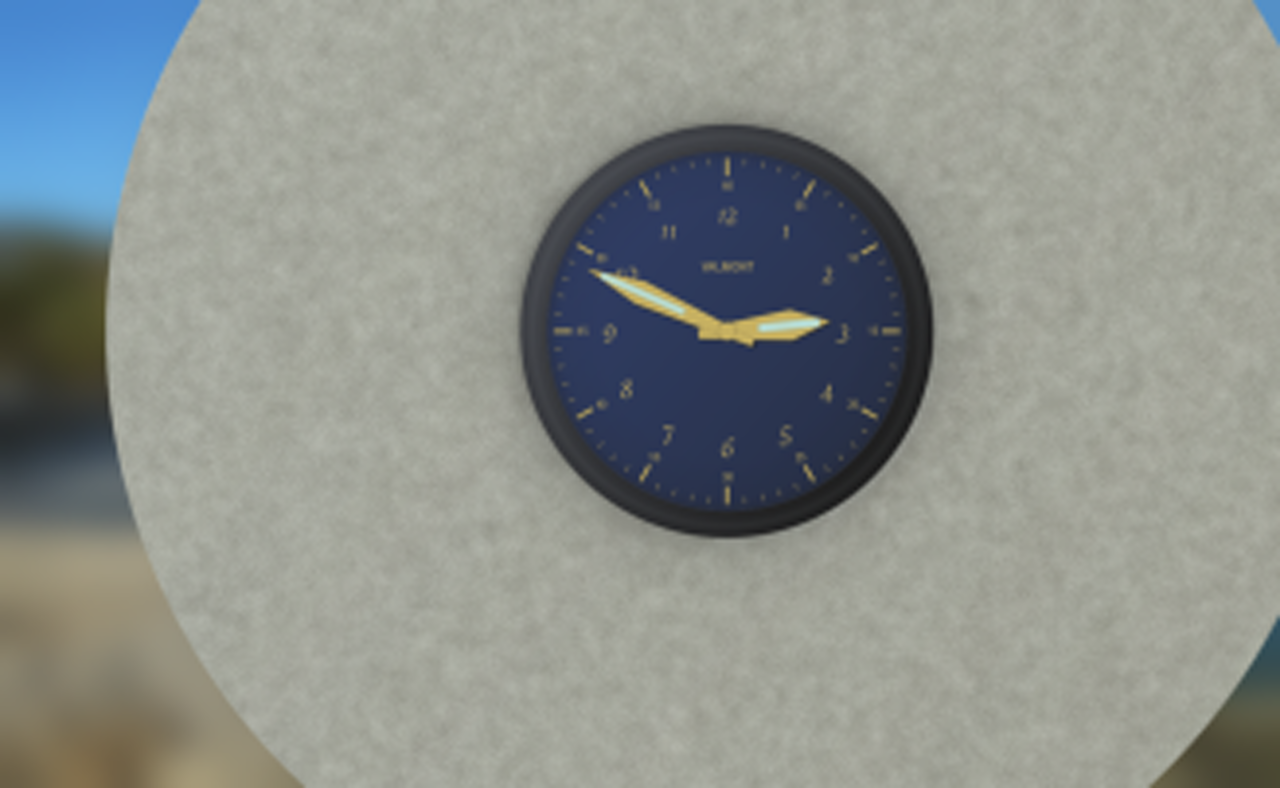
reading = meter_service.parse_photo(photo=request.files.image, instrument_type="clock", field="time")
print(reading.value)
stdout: 2:49
